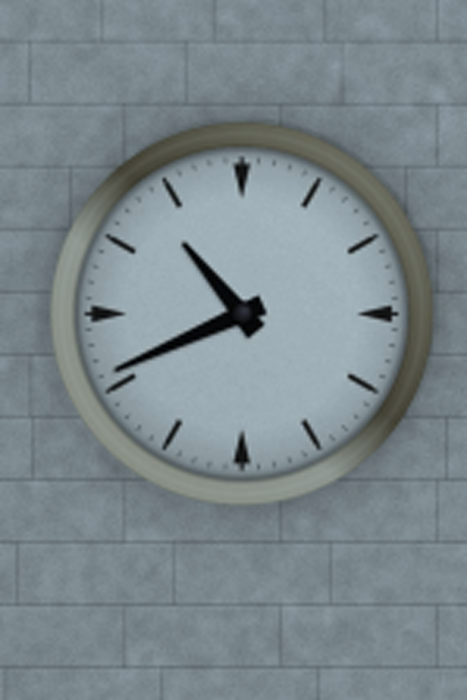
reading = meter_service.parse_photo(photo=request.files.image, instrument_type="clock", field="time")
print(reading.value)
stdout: 10:41
